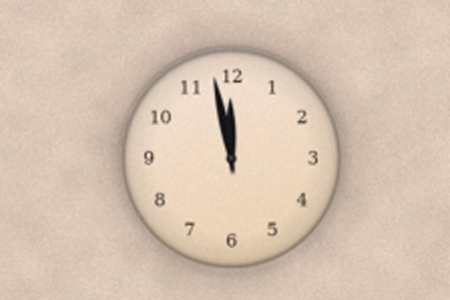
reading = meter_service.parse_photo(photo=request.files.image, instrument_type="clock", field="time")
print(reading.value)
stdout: 11:58
